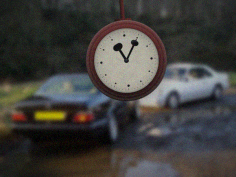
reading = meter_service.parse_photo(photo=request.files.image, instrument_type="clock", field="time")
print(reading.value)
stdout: 11:05
